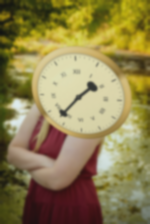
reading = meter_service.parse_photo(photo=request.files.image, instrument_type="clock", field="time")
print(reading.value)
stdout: 1:37
